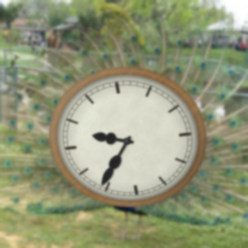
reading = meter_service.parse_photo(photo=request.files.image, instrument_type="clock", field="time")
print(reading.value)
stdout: 9:36
